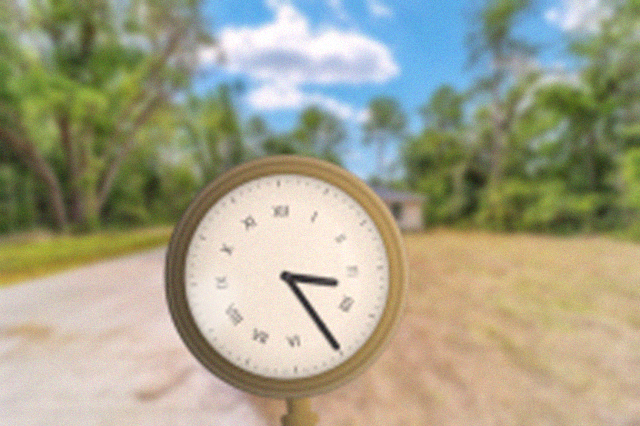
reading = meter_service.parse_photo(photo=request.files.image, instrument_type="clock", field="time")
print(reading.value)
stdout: 3:25
